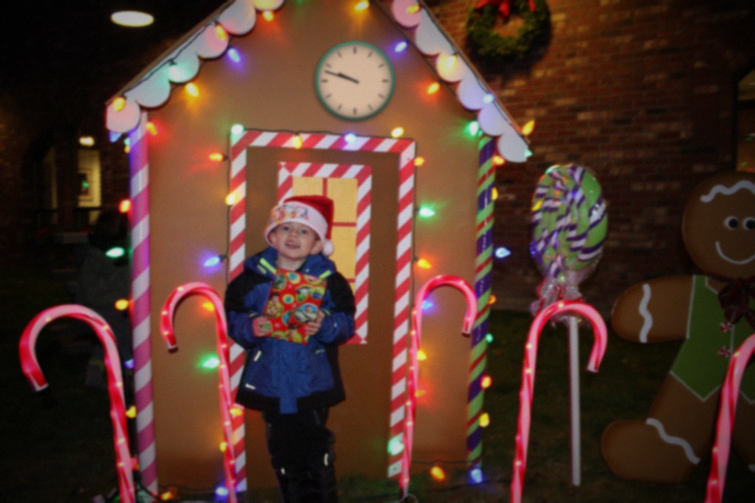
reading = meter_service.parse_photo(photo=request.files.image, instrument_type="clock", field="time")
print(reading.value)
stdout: 9:48
